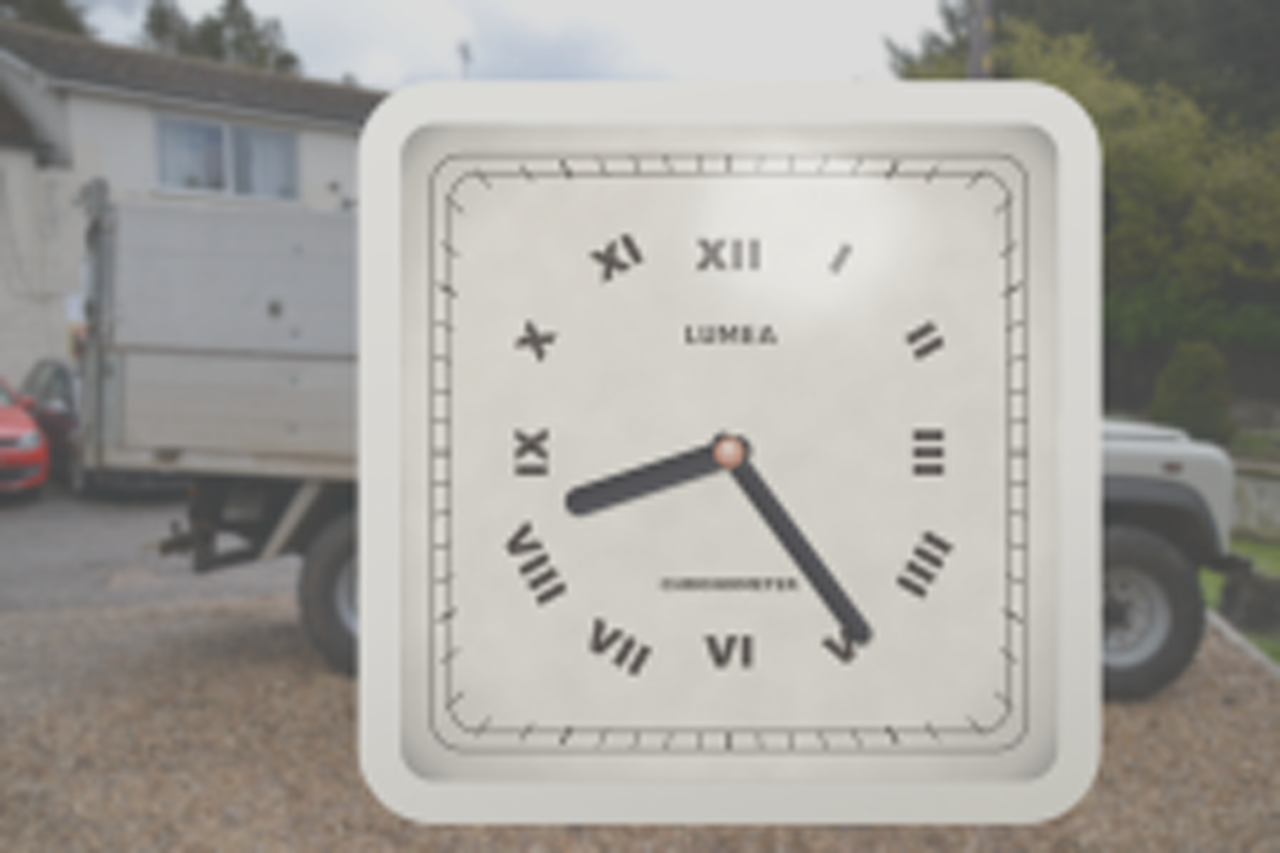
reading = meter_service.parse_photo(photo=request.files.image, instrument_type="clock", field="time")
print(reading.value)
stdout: 8:24
